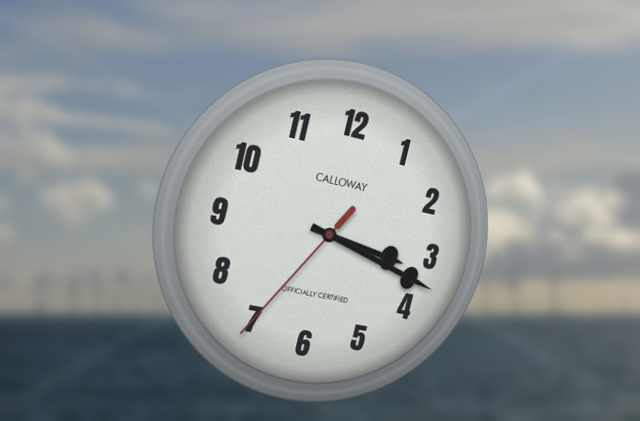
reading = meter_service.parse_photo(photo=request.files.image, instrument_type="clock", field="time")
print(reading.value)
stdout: 3:17:35
